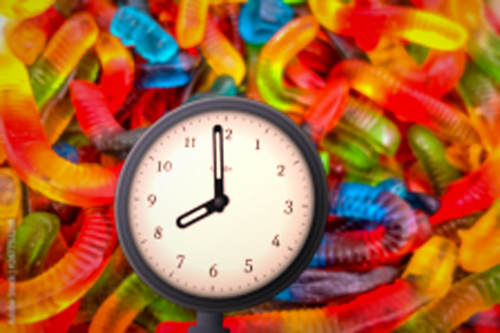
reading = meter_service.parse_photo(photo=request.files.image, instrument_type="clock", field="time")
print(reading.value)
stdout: 7:59
